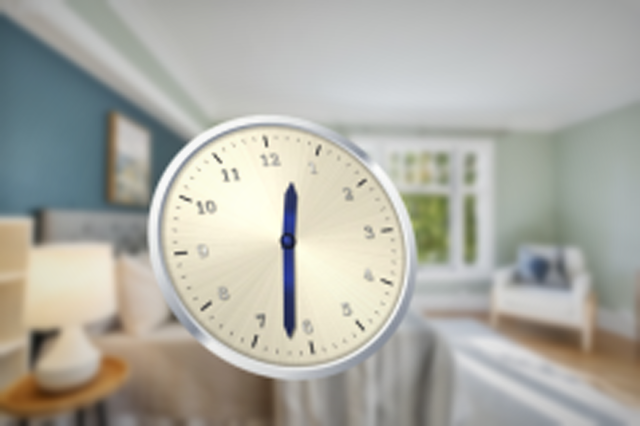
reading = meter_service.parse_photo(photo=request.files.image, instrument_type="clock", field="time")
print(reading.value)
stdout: 12:32
